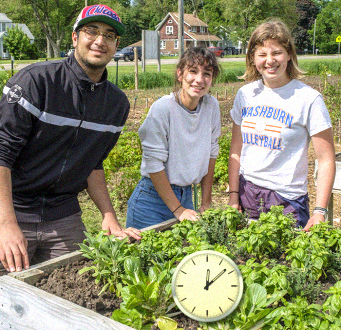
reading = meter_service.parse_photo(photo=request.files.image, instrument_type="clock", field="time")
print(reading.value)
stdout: 12:08
